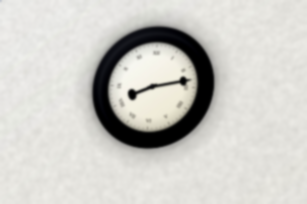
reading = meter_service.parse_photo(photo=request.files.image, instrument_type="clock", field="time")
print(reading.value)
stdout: 8:13
